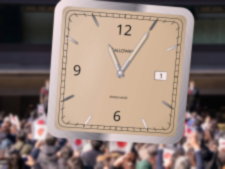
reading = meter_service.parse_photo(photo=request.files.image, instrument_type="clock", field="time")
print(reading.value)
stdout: 11:05
